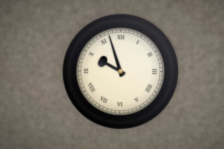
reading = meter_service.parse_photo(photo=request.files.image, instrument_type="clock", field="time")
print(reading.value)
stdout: 9:57
